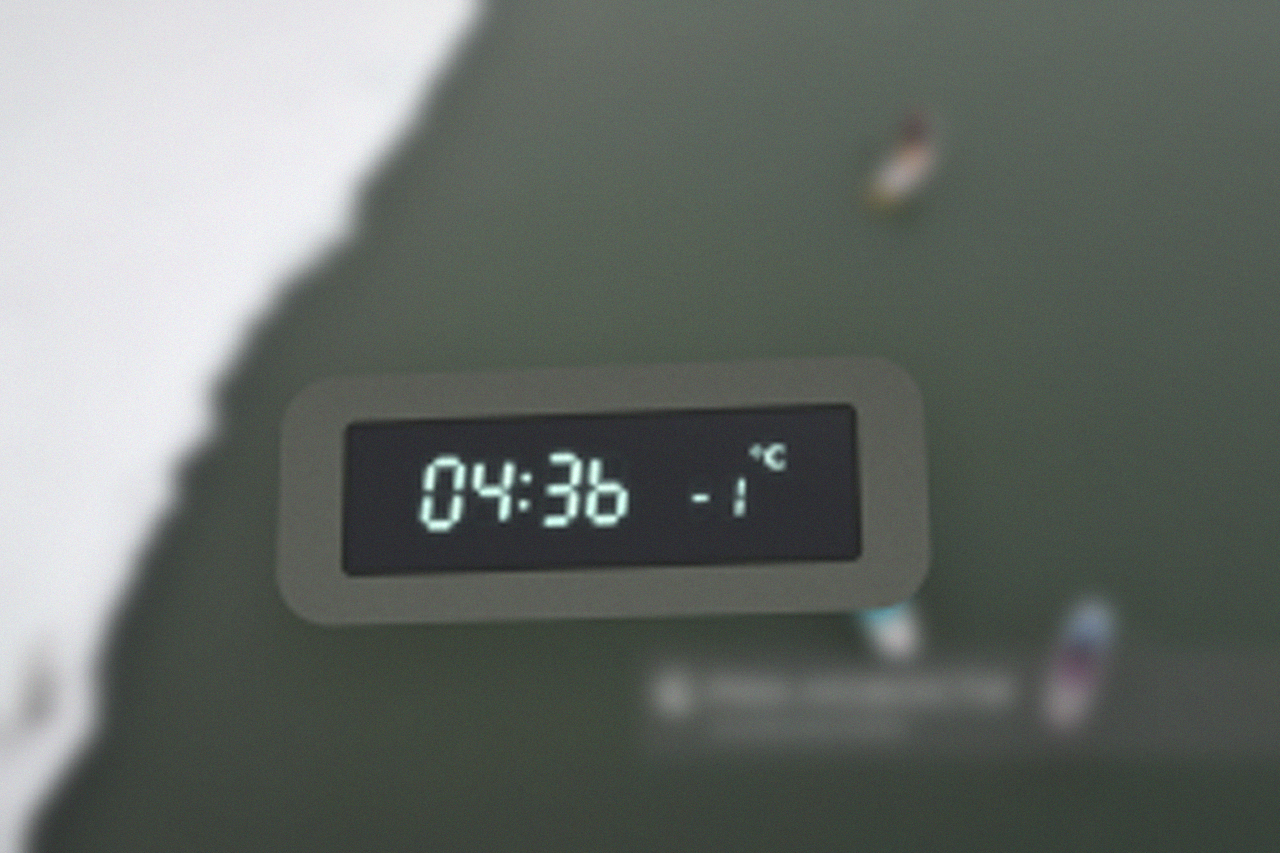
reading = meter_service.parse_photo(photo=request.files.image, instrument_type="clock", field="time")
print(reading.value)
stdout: 4:36
